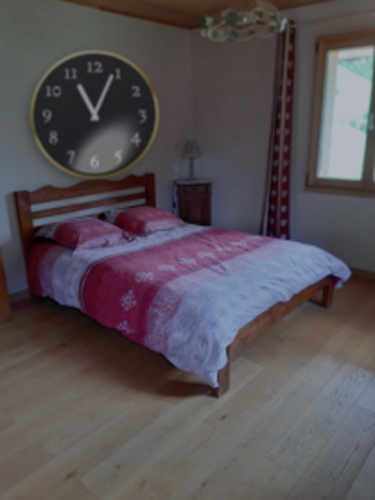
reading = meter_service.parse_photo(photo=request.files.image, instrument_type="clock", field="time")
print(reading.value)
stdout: 11:04
